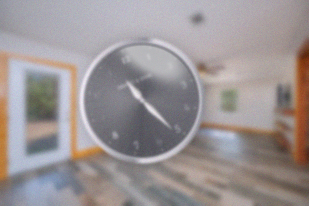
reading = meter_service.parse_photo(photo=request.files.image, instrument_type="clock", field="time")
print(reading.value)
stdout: 11:26
